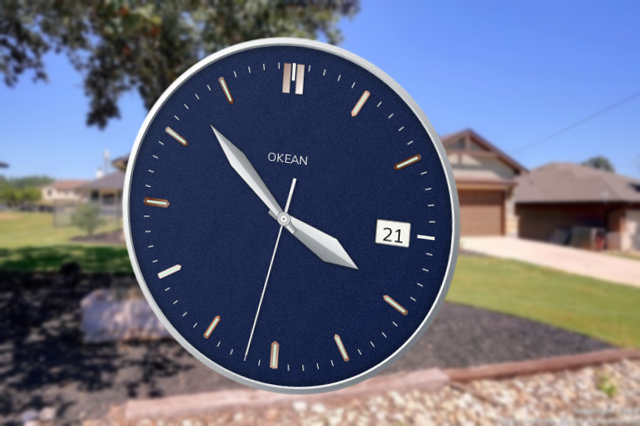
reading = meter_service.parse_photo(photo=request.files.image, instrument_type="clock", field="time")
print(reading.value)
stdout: 3:52:32
